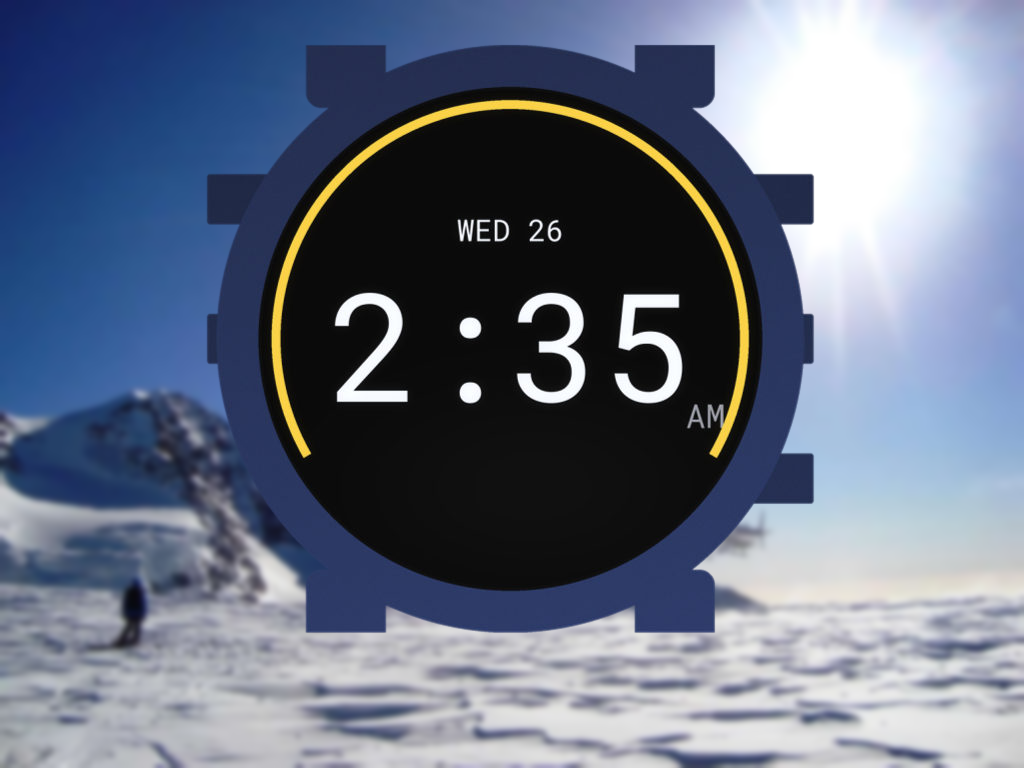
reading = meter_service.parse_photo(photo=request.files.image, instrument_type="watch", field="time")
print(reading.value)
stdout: 2:35
